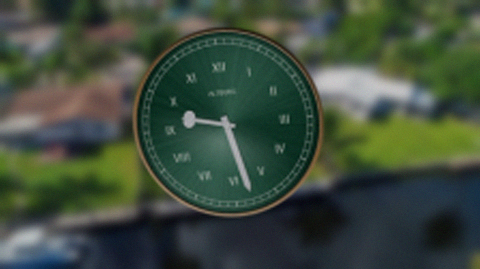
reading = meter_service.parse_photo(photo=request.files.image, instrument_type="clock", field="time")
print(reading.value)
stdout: 9:28
